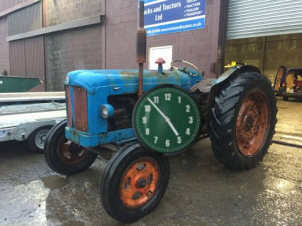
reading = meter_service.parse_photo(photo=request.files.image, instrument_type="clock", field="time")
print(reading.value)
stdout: 4:53
